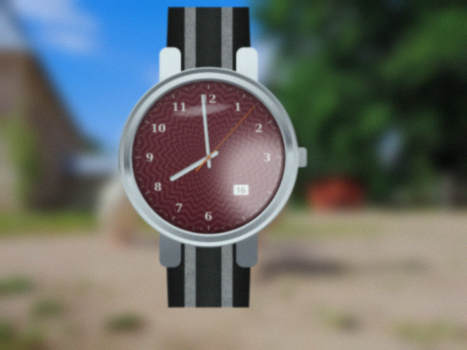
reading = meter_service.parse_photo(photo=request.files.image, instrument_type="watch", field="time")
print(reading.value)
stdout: 7:59:07
